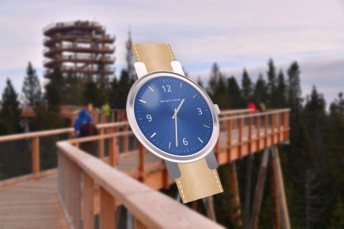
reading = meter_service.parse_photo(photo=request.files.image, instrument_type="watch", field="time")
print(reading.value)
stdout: 1:33
